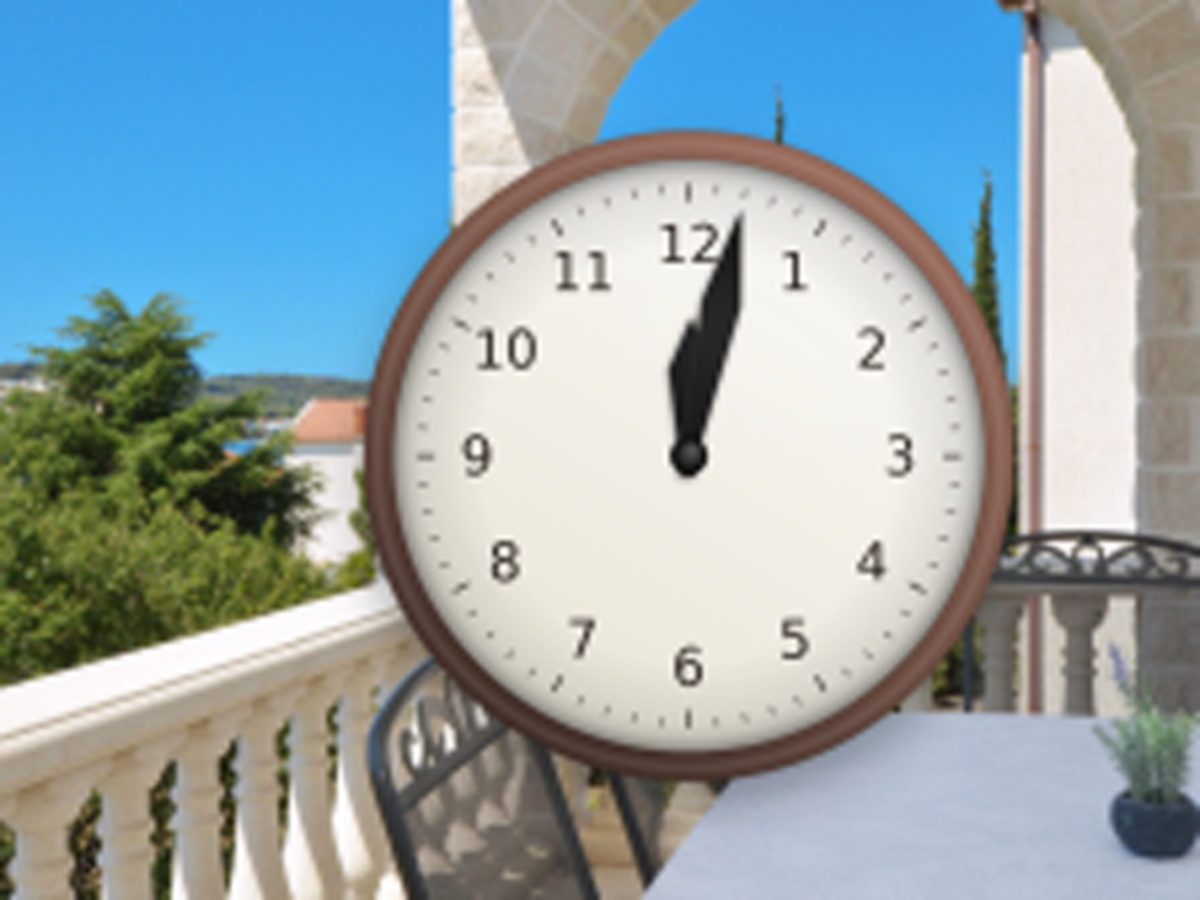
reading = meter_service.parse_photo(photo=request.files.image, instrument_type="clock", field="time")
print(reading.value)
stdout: 12:02
